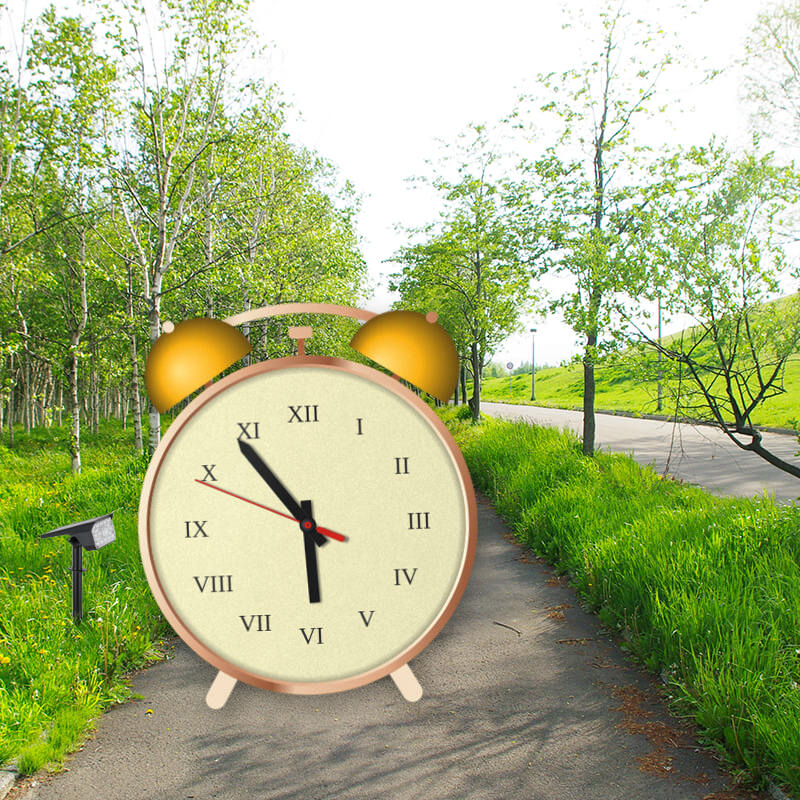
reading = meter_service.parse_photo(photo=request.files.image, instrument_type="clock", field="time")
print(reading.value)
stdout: 5:53:49
